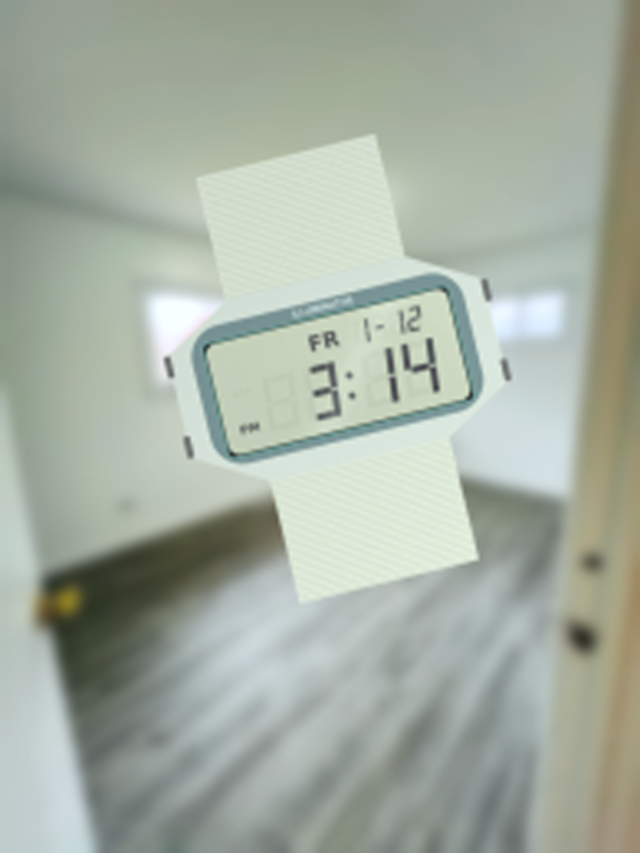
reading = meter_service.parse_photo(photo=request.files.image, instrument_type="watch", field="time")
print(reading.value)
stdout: 3:14
